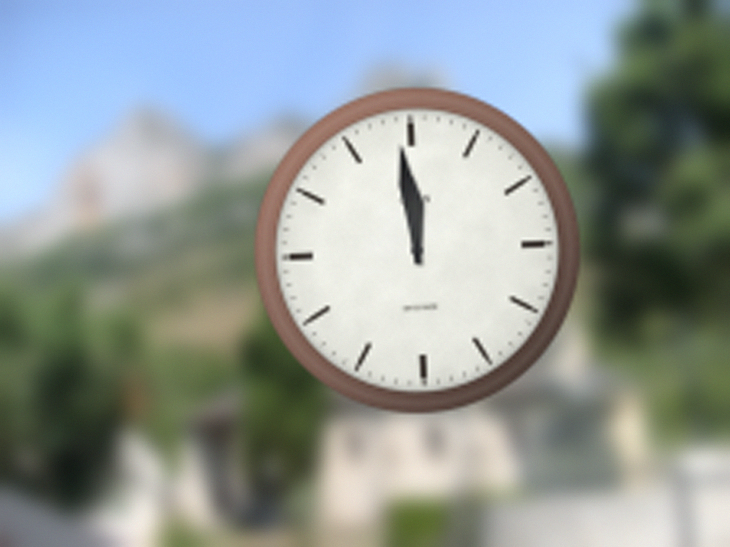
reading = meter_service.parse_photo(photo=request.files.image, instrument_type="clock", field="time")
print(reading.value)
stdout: 11:59
